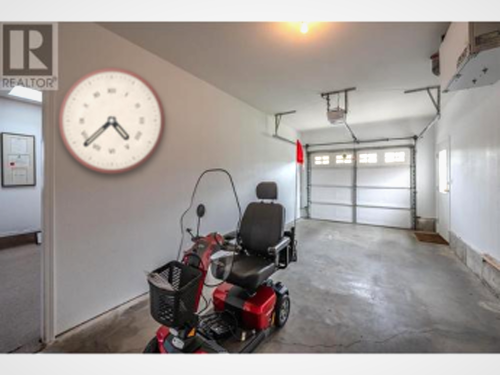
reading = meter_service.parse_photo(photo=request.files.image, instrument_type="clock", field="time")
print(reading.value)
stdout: 4:38
